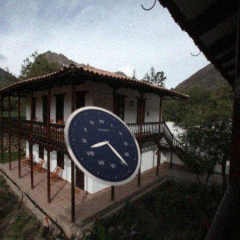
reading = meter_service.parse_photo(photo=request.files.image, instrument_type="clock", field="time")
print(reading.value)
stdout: 8:24
